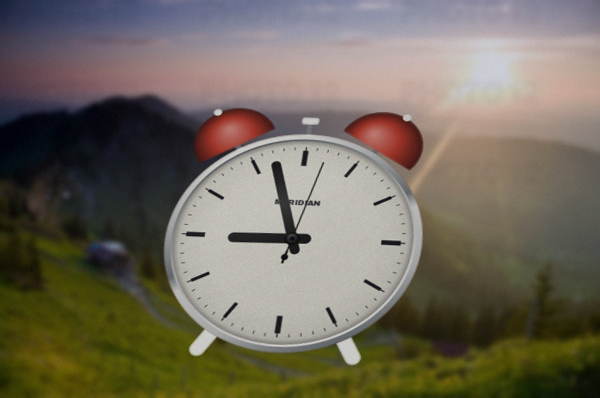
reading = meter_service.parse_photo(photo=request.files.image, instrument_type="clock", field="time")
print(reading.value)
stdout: 8:57:02
